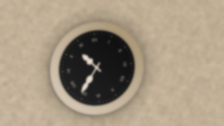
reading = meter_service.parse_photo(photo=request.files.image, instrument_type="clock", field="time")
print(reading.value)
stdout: 10:36
